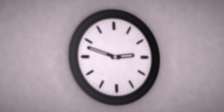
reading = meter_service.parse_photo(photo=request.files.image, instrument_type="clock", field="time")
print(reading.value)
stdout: 2:48
